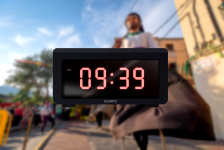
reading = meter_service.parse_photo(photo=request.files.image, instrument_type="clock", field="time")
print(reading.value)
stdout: 9:39
